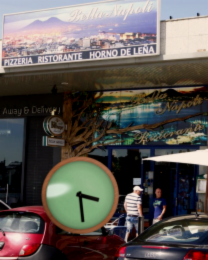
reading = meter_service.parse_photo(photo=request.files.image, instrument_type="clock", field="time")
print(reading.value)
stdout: 3:29
